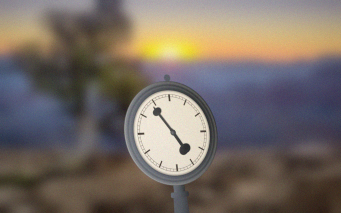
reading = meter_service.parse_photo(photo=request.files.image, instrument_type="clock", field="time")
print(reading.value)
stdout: 4:54
